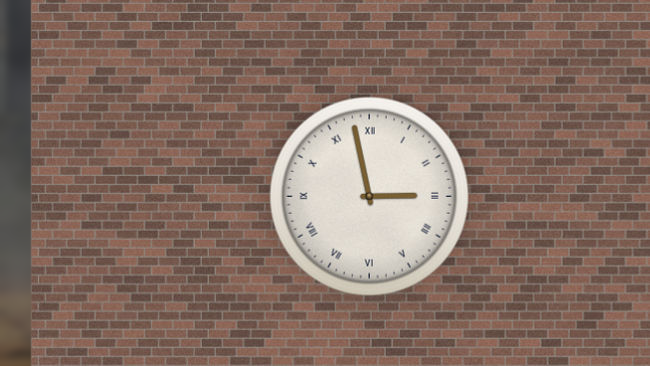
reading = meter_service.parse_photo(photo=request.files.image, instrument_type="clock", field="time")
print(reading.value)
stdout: 2:58
